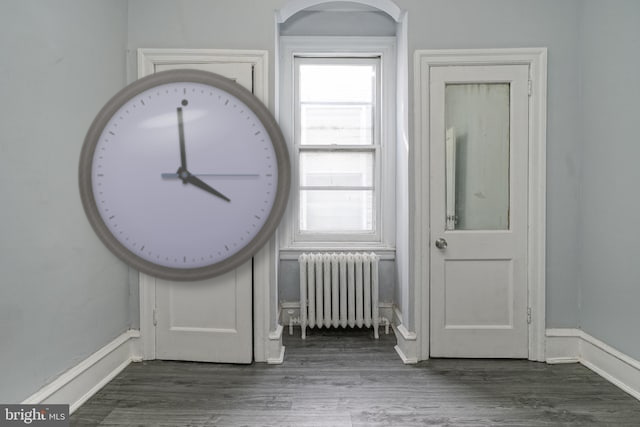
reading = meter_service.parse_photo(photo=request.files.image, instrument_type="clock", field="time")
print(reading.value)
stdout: 3:59:15
